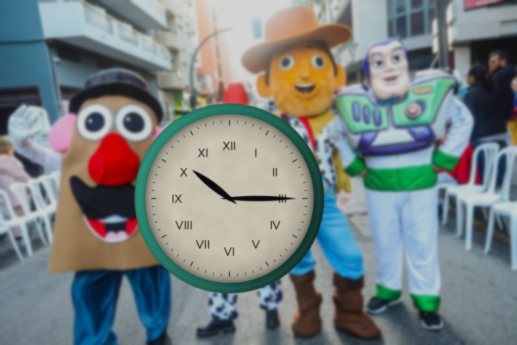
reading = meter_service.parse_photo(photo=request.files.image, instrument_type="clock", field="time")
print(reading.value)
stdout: 10:15
